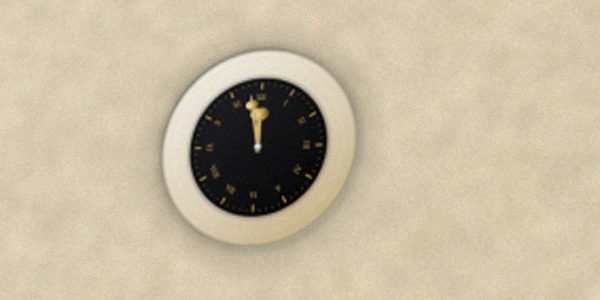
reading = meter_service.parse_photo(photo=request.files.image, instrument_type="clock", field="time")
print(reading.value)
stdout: 11:58
